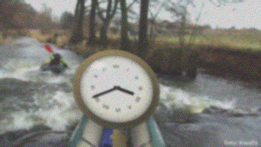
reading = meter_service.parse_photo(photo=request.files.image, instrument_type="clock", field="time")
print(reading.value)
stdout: 3:41
